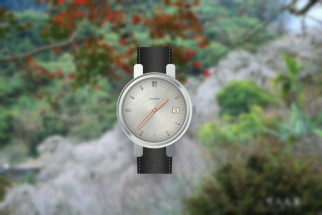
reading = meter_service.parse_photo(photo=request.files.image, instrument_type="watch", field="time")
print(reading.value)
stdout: 1:37
